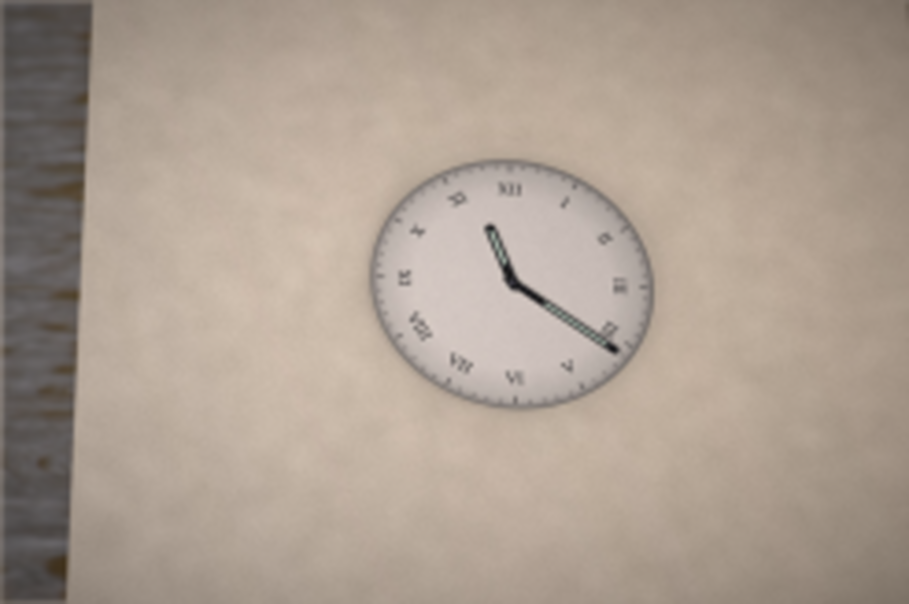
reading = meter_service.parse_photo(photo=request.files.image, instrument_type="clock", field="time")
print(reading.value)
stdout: 11:21
